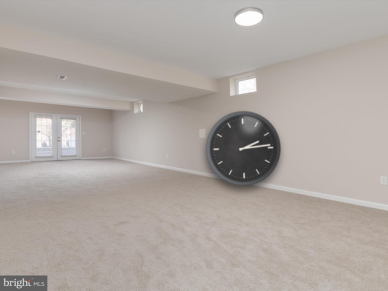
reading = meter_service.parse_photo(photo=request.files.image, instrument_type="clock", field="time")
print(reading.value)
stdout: 2:14
